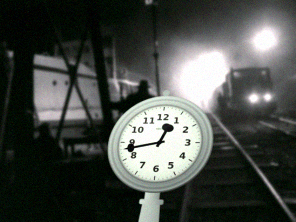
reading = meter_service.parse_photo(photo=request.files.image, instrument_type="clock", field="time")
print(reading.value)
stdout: 12:43
